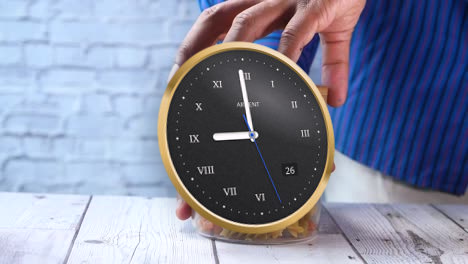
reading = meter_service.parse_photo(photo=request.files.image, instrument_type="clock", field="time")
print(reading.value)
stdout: 8:59:27
